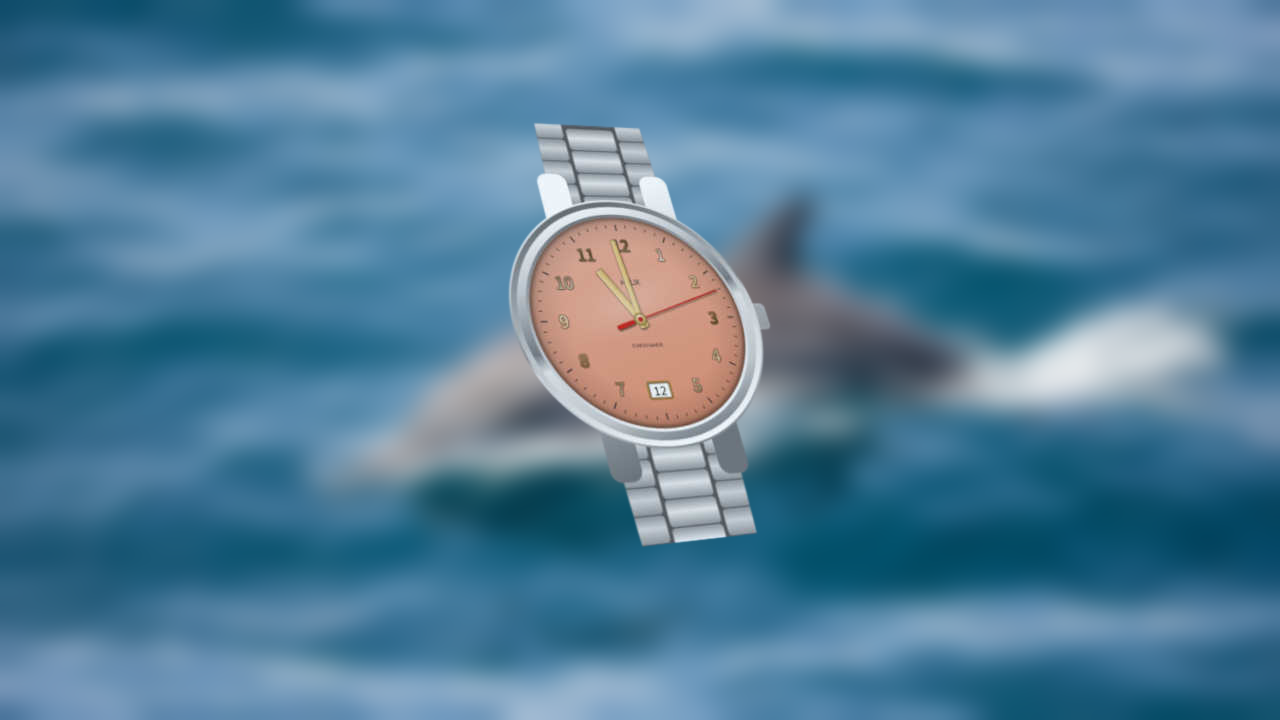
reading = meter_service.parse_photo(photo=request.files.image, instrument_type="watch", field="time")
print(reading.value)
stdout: 10:59:12
